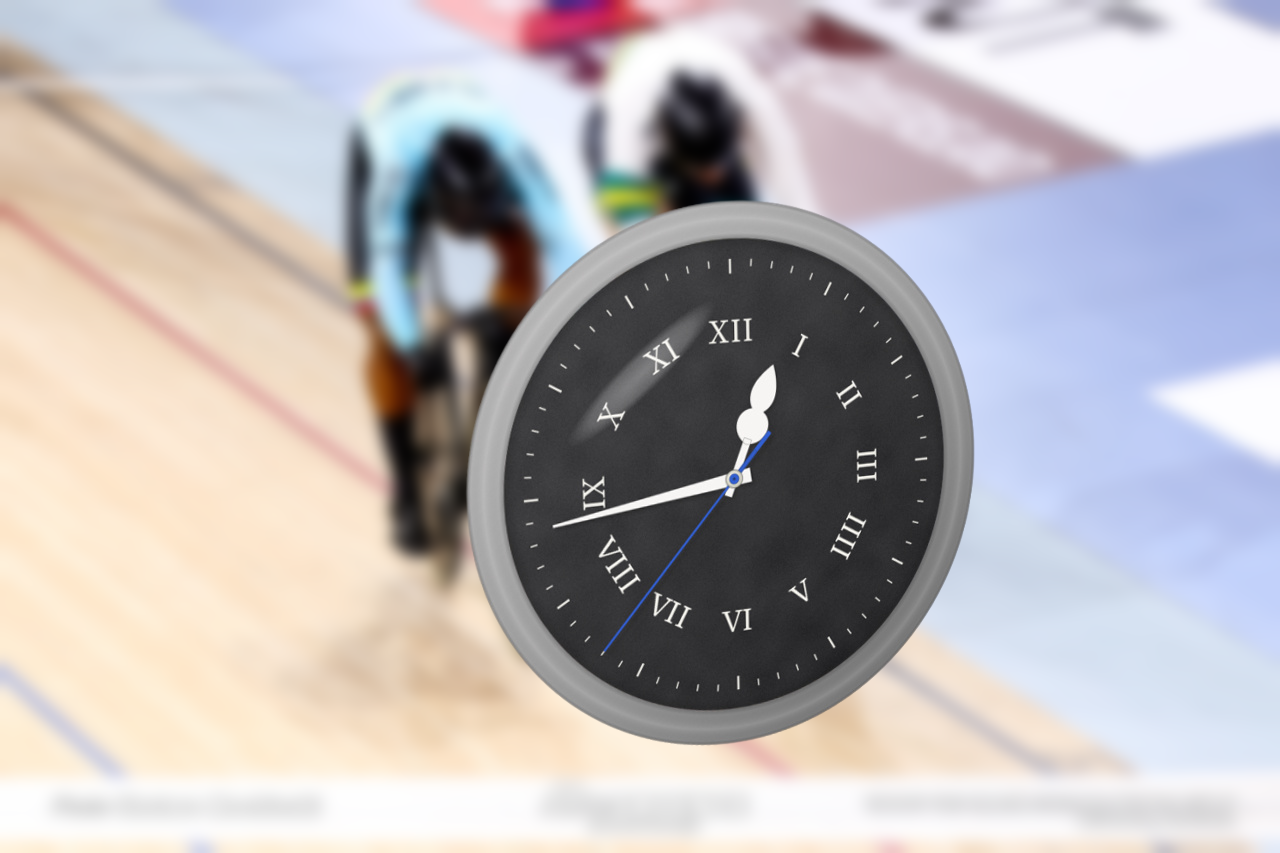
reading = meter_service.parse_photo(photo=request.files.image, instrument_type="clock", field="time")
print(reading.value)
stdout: 12:43:37
